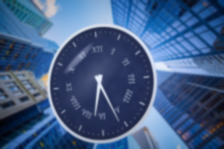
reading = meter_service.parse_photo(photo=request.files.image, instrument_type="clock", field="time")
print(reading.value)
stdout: 6:26
